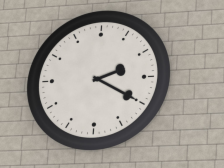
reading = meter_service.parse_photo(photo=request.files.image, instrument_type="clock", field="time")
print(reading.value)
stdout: 2:20
